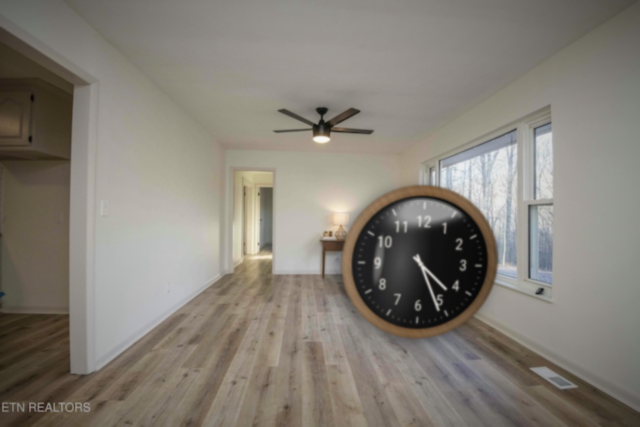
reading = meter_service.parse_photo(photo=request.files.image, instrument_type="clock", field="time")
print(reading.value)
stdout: 4:26
